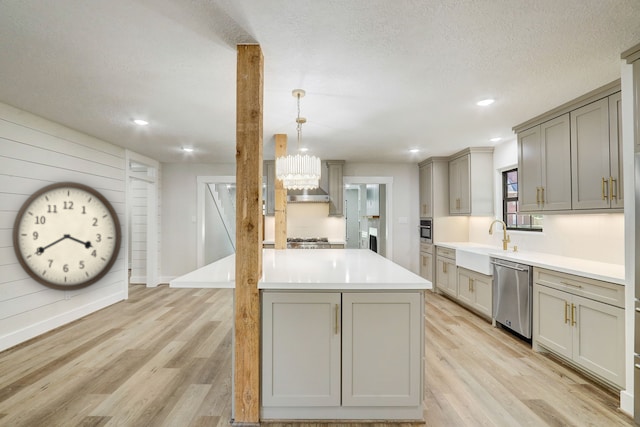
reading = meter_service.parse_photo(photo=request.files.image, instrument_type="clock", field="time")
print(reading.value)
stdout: 3:40
